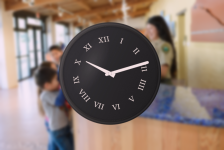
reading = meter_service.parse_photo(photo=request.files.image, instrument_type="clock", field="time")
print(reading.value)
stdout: 10:14
